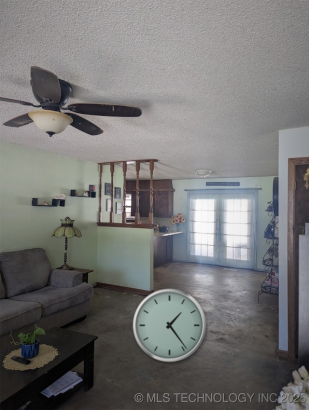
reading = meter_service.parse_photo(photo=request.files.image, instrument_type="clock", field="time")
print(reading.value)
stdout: 1:24
